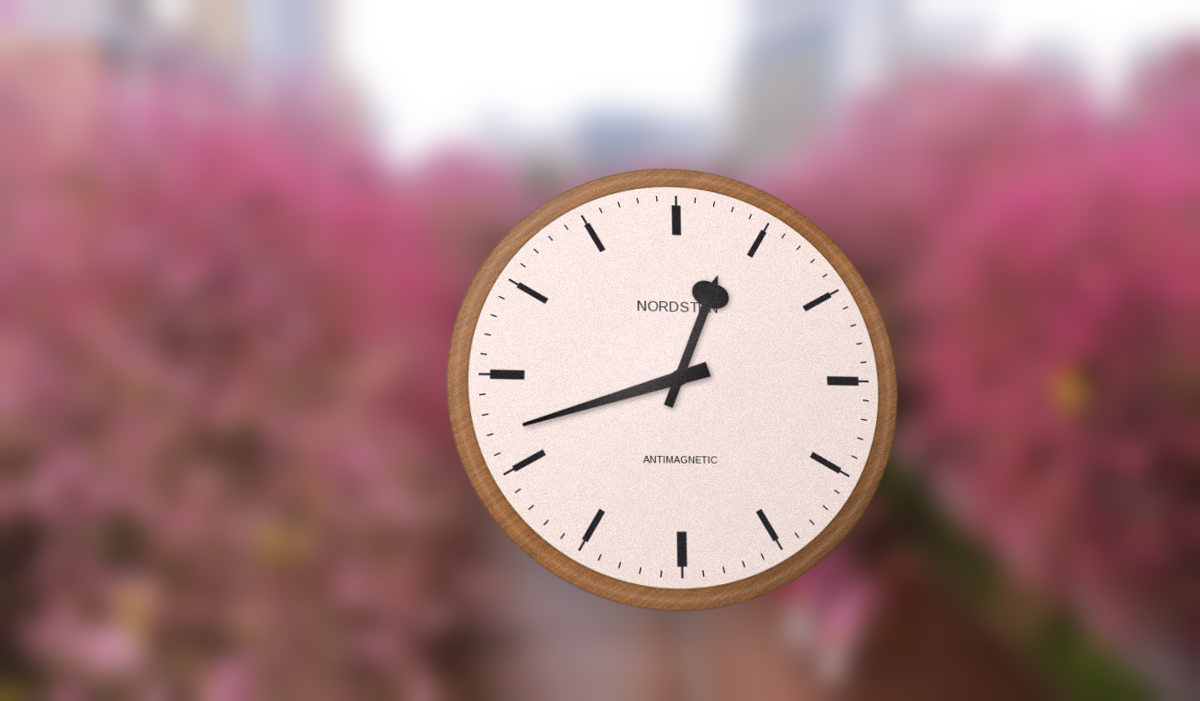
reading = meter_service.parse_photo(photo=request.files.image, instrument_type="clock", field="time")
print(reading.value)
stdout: 12:42
